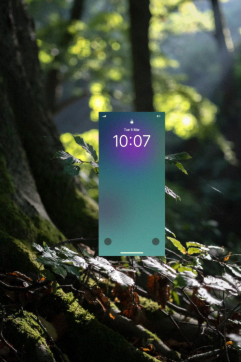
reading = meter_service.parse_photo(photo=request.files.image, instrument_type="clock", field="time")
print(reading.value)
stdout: 10:07
